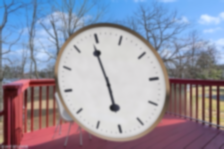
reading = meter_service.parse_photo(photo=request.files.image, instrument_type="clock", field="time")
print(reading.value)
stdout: 5:59
